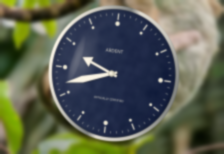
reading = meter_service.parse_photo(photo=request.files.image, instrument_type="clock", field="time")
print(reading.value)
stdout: 9:42
